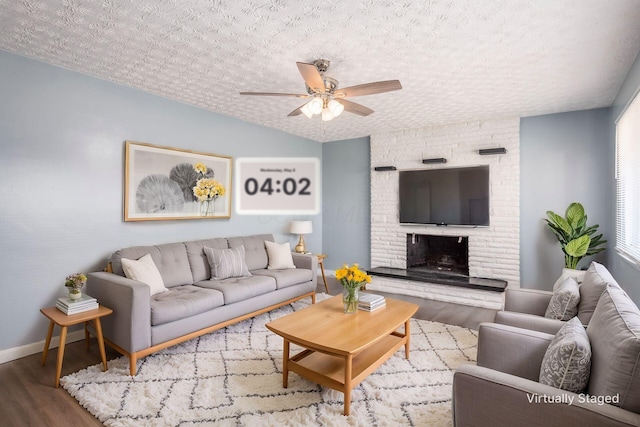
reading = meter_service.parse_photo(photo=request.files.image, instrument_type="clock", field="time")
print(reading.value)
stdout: 4:02
